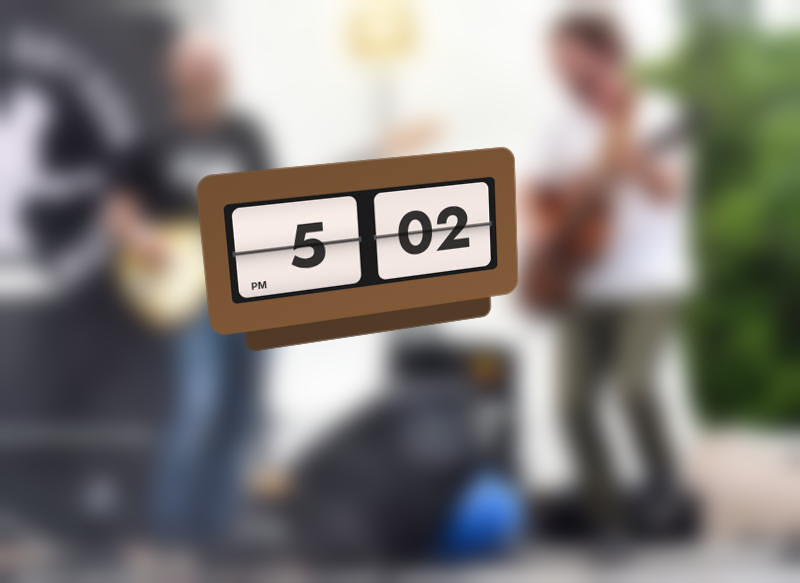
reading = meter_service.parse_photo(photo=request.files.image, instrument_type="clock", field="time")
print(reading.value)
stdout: 5:02
